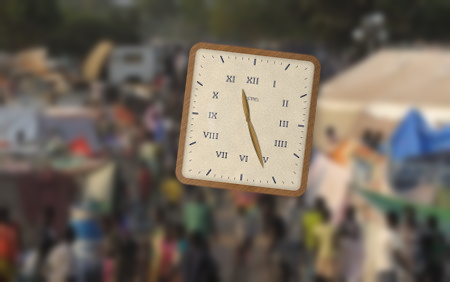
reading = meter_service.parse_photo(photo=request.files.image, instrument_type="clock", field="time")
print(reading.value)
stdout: 11:26
